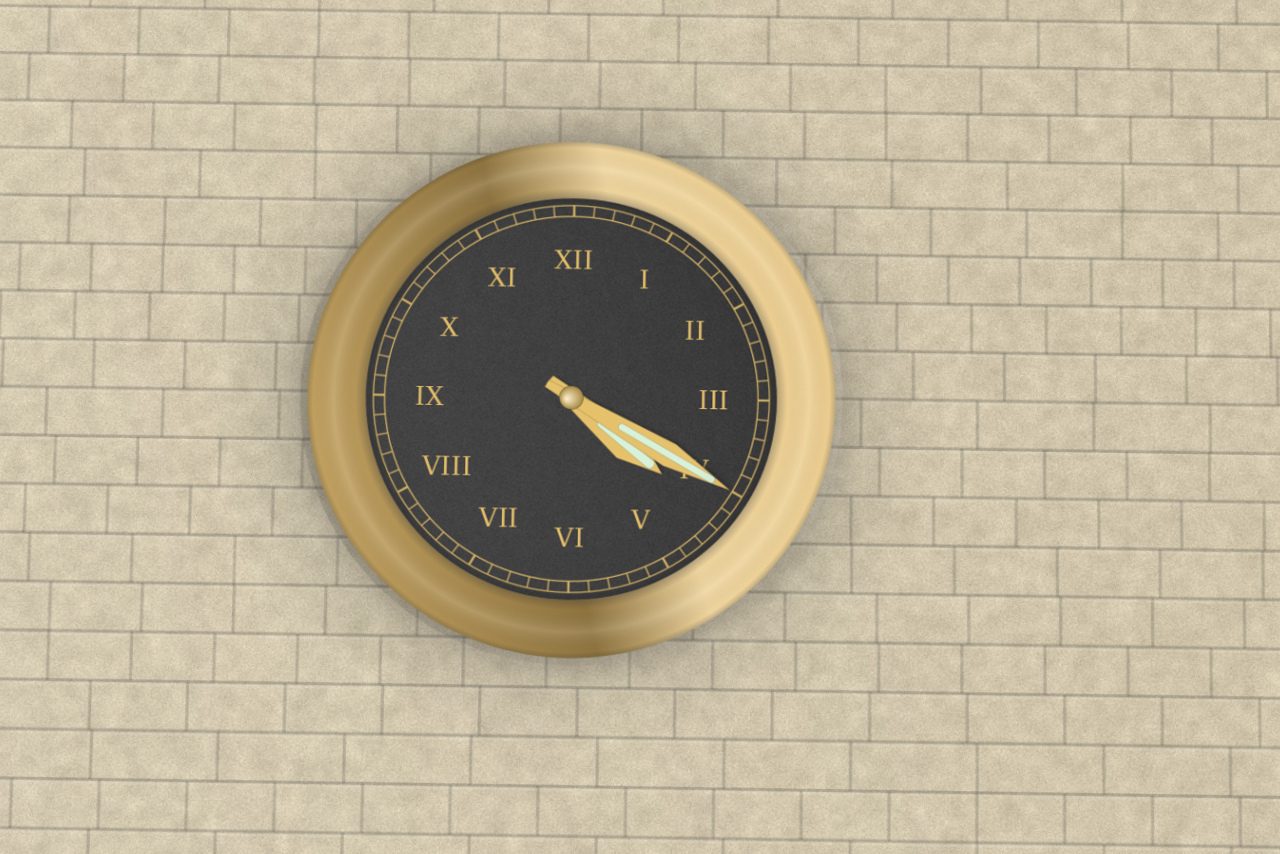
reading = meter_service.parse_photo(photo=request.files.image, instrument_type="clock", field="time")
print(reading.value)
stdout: 4:20
